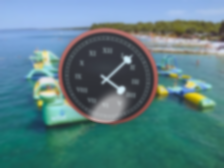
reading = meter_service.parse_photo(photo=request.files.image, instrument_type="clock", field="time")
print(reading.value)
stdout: 4:07
